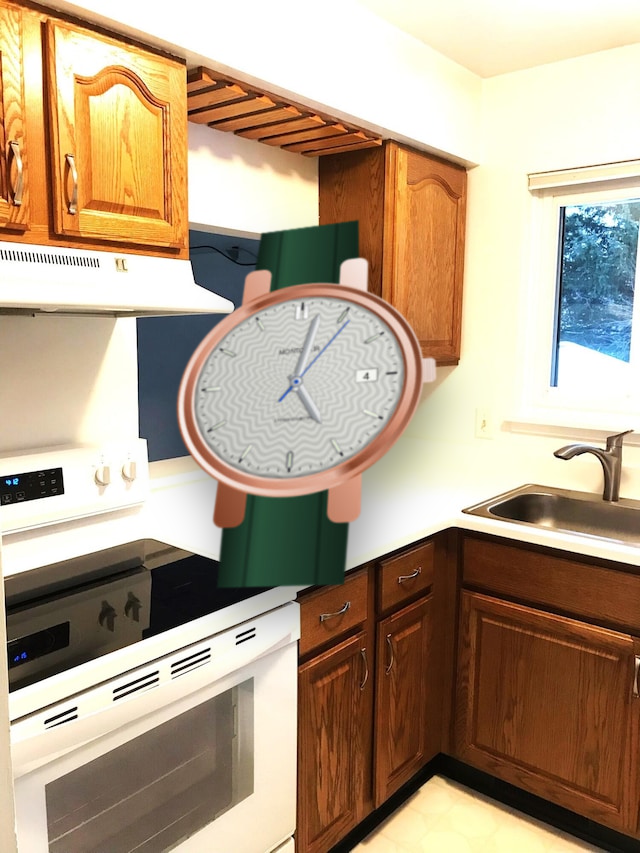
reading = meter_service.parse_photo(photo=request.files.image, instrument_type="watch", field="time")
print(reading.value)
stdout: 5:02:06
